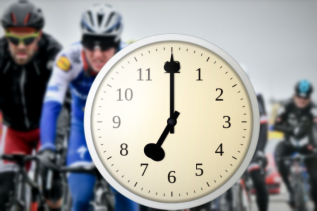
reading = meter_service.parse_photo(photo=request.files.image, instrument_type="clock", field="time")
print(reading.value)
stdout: 7:00
